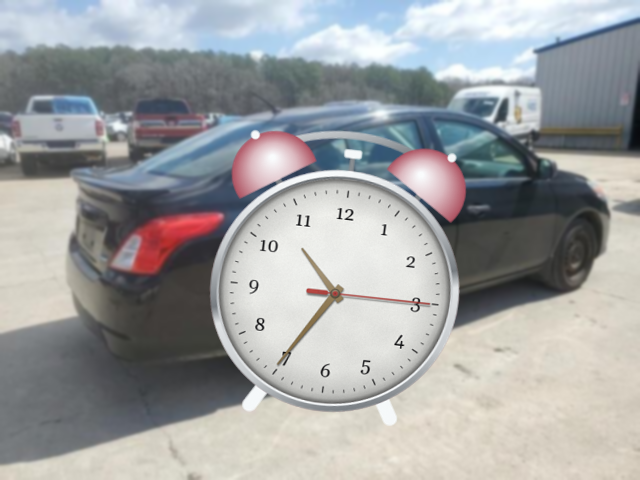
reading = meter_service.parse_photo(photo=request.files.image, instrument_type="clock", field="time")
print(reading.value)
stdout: 10:35:15
